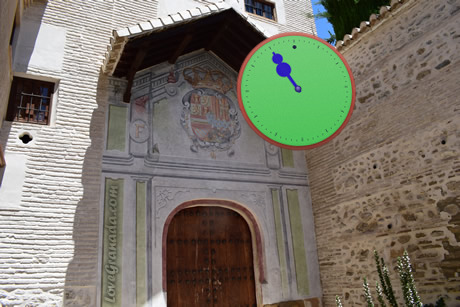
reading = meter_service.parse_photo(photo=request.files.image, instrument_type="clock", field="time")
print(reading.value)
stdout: 10:55
